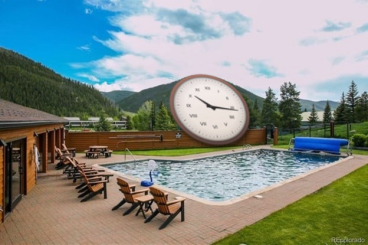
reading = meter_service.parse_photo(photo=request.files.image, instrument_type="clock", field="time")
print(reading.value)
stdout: 10:16
